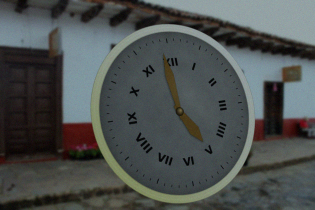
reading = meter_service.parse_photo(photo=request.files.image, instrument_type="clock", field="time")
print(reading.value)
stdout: 4:59
